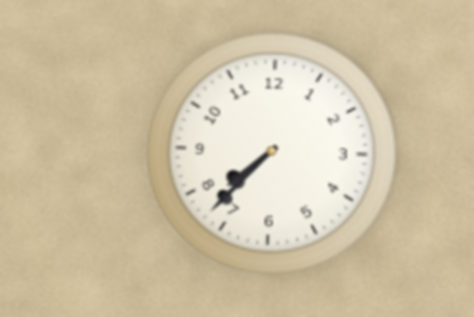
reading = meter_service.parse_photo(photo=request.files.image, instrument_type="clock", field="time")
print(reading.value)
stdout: 7:37
